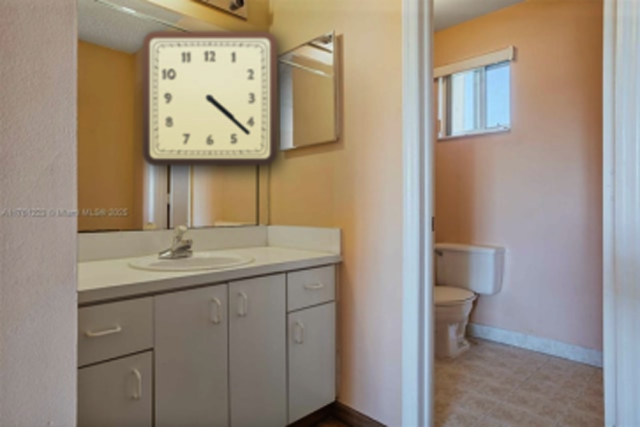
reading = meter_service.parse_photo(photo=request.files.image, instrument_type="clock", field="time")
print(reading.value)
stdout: 4:22
